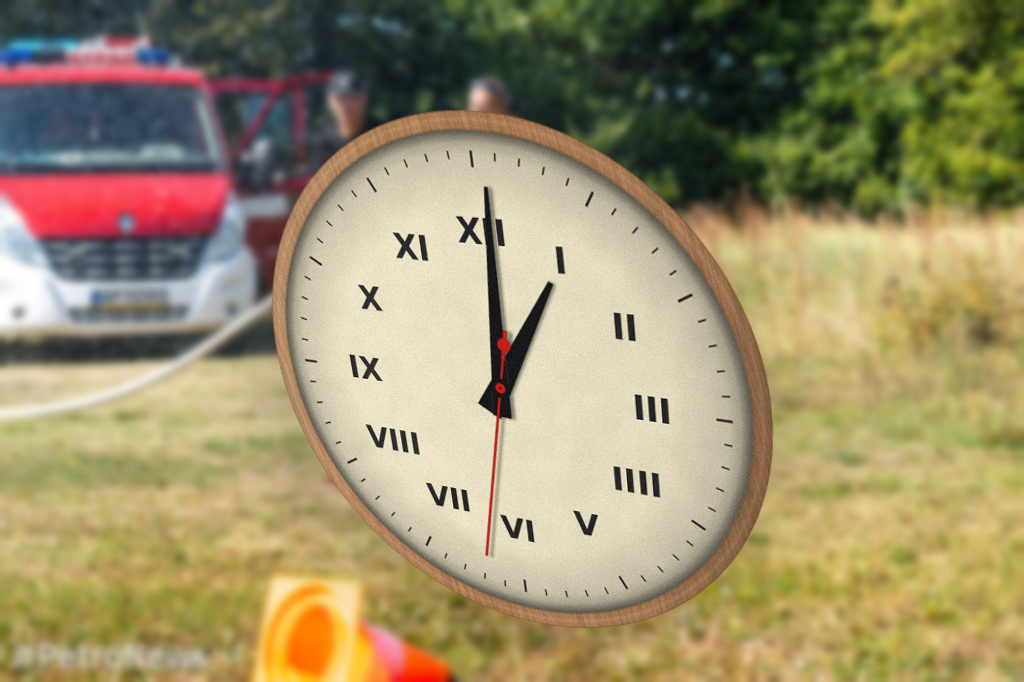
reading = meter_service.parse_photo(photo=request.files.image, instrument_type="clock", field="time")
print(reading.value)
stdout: 1:00:32
